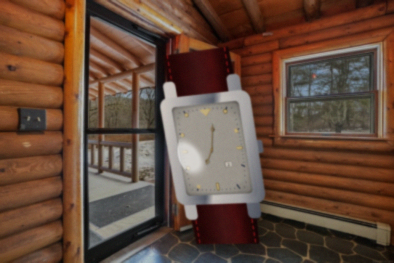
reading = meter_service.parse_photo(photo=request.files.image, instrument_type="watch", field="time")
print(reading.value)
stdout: 7:02
